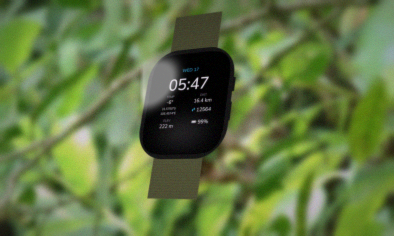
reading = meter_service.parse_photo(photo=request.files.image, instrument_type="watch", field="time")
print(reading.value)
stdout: 5:47
